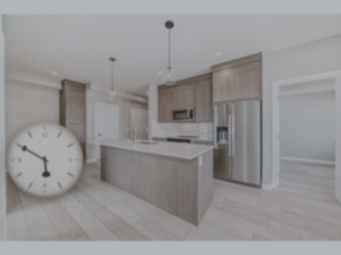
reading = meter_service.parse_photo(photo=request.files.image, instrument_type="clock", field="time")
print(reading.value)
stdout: 5:50
